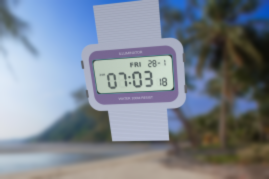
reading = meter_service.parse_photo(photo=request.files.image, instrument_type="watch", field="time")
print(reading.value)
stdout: 7:03
